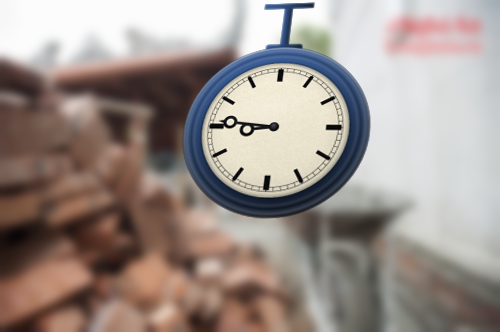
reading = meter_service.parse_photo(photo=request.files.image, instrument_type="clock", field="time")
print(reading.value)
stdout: 8:46
